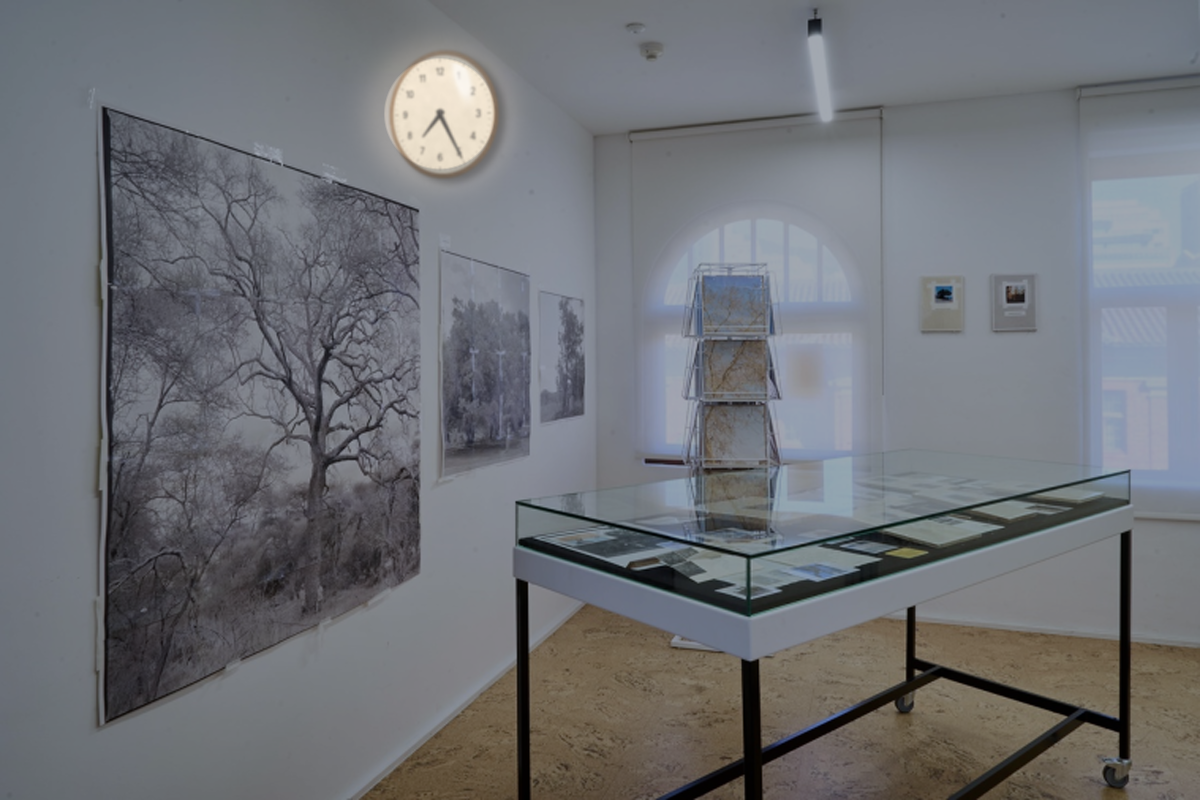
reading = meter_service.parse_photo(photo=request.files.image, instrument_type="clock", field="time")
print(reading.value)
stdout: 7:25
